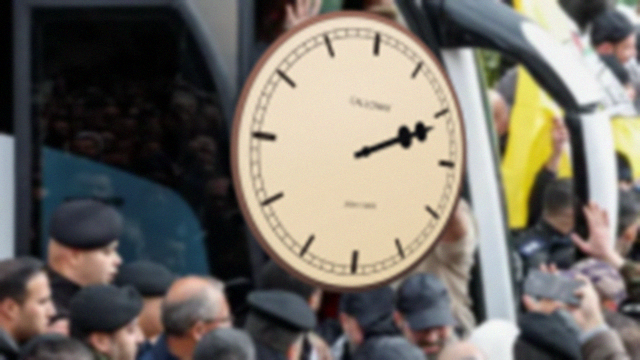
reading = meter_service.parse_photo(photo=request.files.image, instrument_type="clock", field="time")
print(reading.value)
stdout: 2:11
